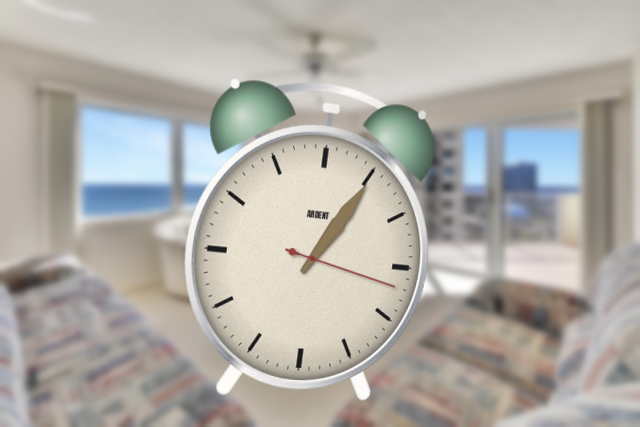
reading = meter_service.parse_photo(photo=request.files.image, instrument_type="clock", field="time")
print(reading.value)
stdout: 1:05:17
